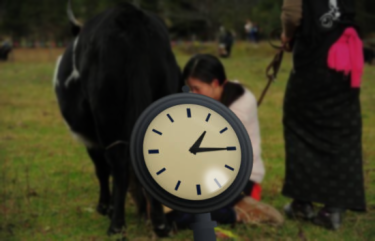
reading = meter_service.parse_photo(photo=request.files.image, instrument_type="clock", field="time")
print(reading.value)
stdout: 1:15
